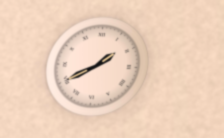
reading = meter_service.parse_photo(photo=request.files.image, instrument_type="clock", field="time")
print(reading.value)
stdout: 1:40
